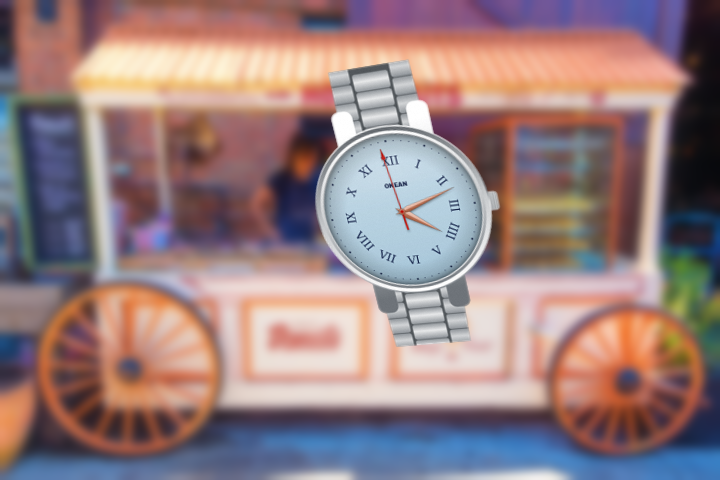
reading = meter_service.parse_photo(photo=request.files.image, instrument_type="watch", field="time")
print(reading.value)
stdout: 4:11:59
